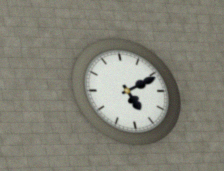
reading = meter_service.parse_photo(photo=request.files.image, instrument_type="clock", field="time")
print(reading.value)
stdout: 5:11
